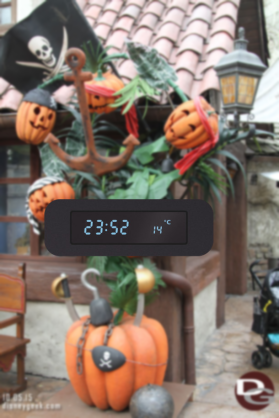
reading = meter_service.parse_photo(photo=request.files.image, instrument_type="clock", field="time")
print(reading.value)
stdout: 23:52
